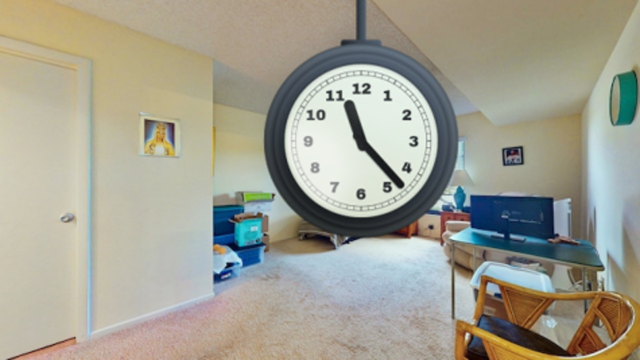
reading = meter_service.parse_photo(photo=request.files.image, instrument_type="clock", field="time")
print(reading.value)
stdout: 11:23
